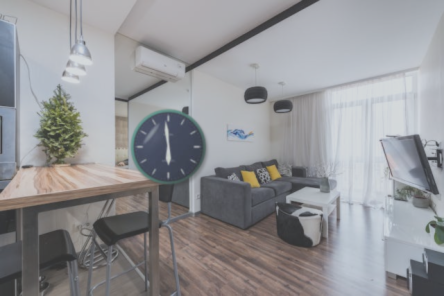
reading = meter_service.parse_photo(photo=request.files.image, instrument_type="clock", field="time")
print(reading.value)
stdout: 5:59
